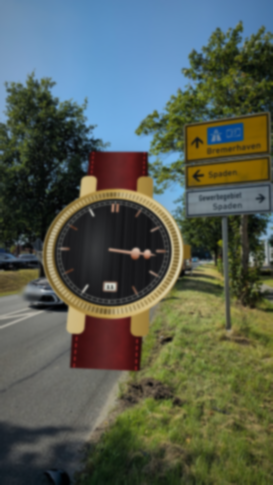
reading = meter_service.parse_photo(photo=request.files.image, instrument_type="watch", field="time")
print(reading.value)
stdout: 3:16
